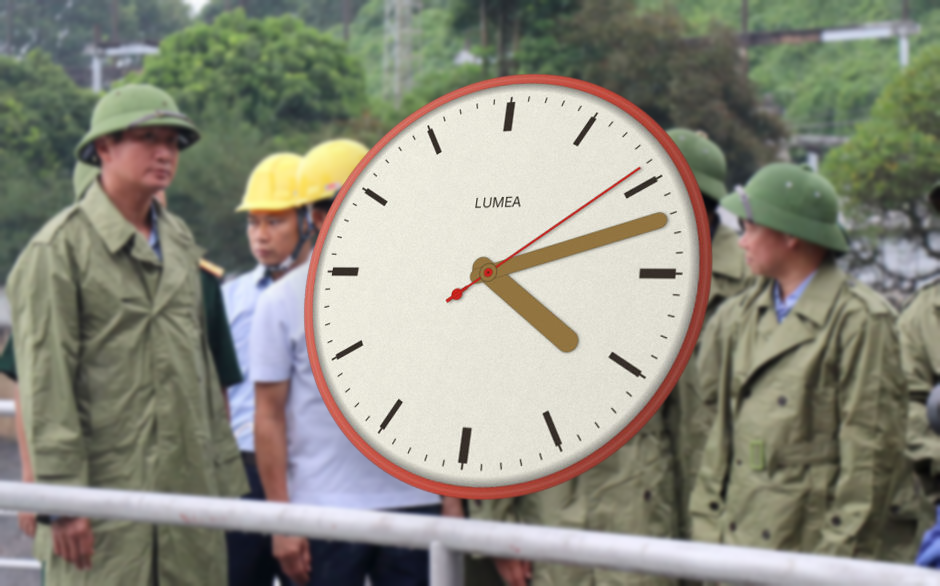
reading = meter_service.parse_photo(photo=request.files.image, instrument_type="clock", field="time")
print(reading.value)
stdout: 4:12:09
